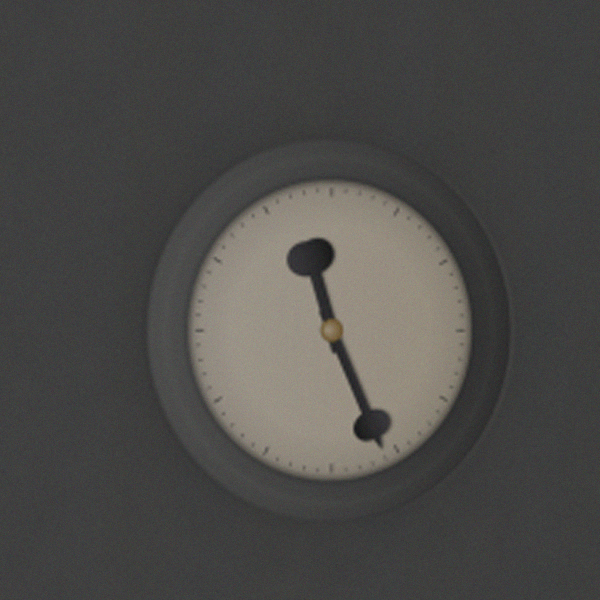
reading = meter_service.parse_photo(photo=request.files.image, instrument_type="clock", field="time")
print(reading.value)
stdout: 11:26
